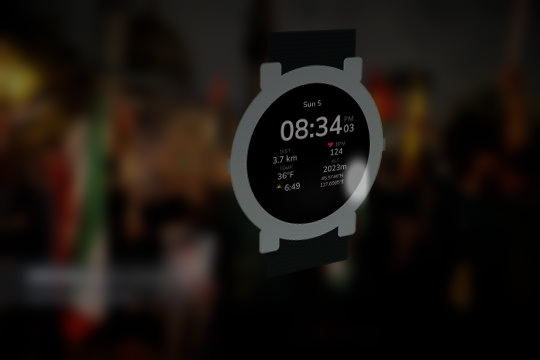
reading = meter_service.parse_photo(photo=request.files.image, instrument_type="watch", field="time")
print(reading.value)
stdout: 8:34:03
